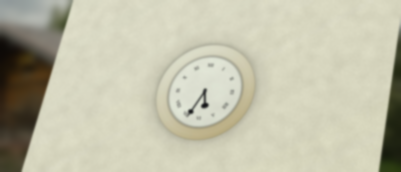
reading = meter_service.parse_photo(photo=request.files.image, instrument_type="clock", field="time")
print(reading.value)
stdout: 5:34
